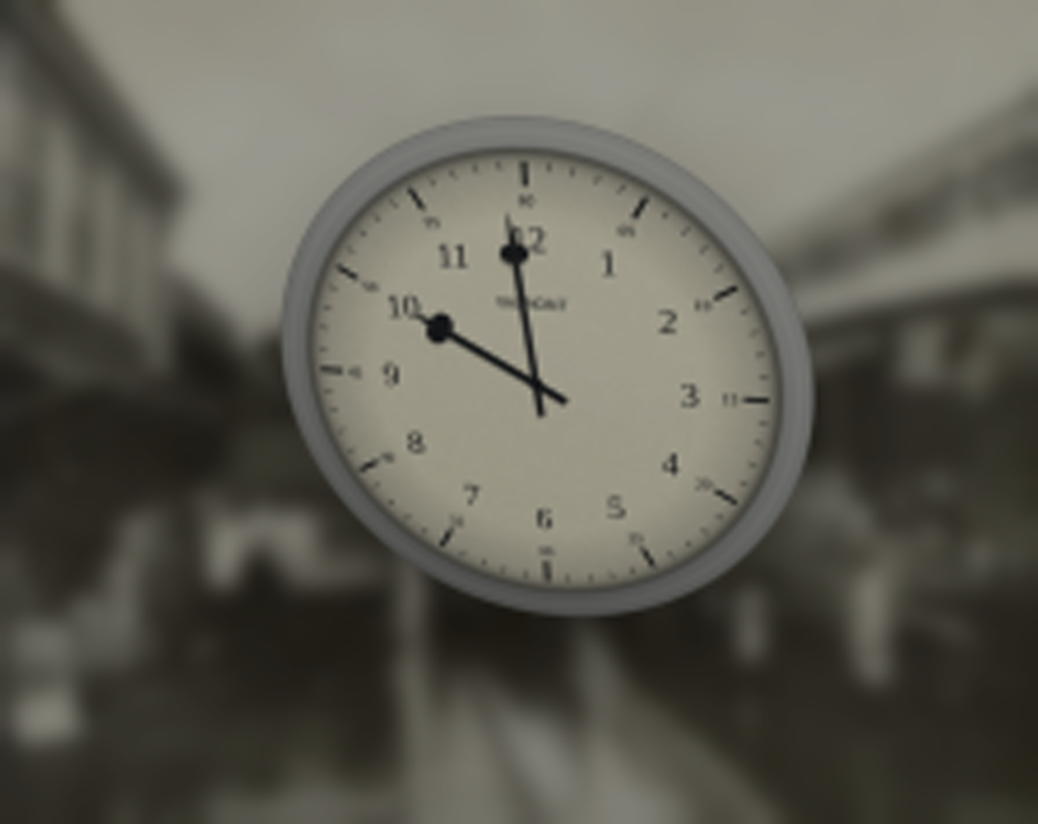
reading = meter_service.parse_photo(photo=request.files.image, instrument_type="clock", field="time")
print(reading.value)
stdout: 9:59
